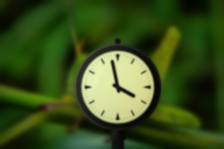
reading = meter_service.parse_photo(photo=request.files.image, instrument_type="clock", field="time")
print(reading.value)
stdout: 3:58
